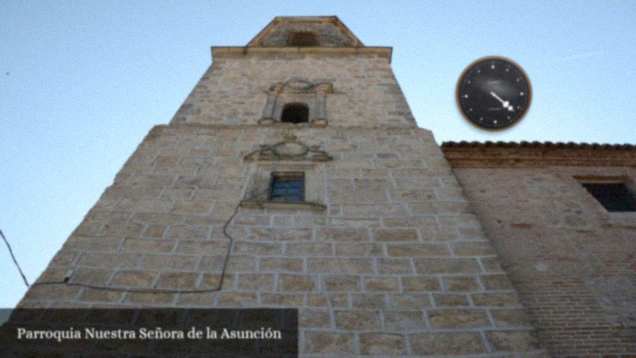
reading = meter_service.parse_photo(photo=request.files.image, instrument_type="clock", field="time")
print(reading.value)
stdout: 4:22
